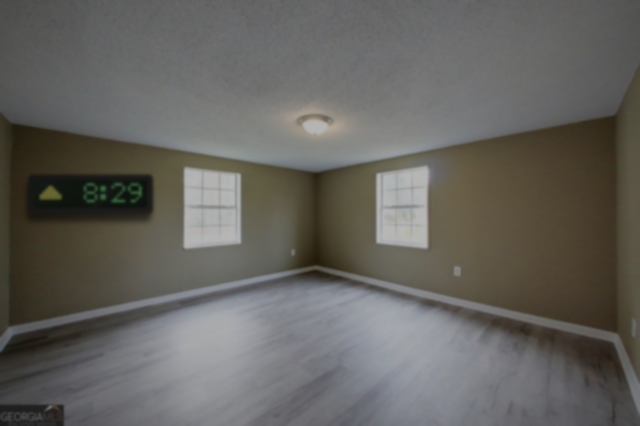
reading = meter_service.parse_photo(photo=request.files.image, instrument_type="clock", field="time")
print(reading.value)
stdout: 8:29
